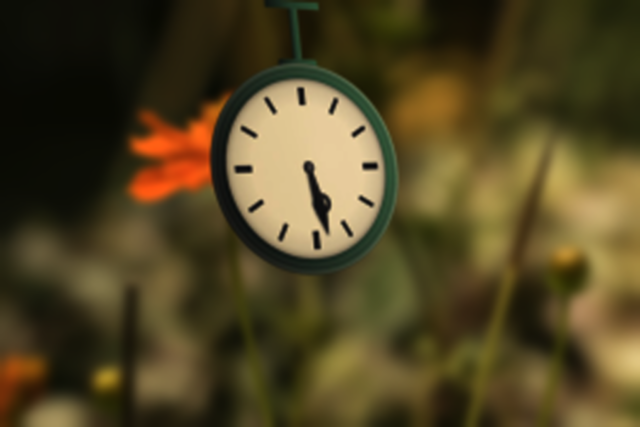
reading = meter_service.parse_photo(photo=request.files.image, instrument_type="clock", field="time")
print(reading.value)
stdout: 5:28
